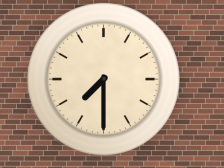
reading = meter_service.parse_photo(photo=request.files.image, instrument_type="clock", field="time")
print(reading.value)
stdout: 7:30
